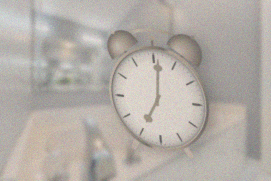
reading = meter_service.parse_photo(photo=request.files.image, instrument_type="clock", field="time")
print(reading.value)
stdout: 7:01
